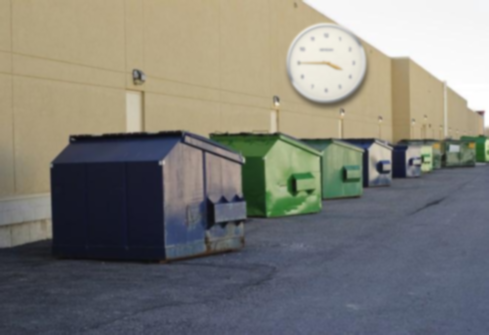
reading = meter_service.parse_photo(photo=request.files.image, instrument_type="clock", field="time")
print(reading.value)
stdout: 3:45
